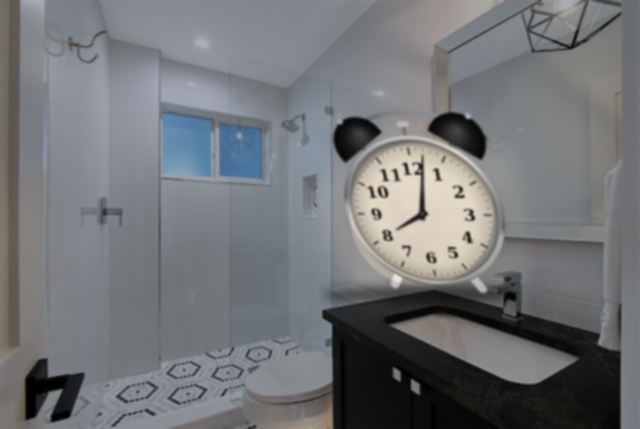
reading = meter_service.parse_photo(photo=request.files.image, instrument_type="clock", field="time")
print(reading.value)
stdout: 8:02
